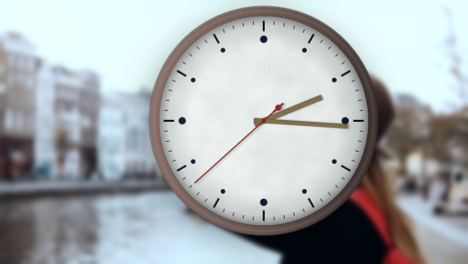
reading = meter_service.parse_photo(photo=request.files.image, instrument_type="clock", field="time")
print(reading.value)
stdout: 2:15:38
